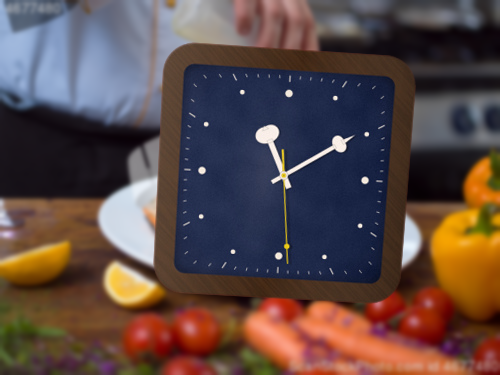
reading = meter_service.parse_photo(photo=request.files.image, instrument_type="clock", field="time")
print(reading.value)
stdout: 11:09:29
